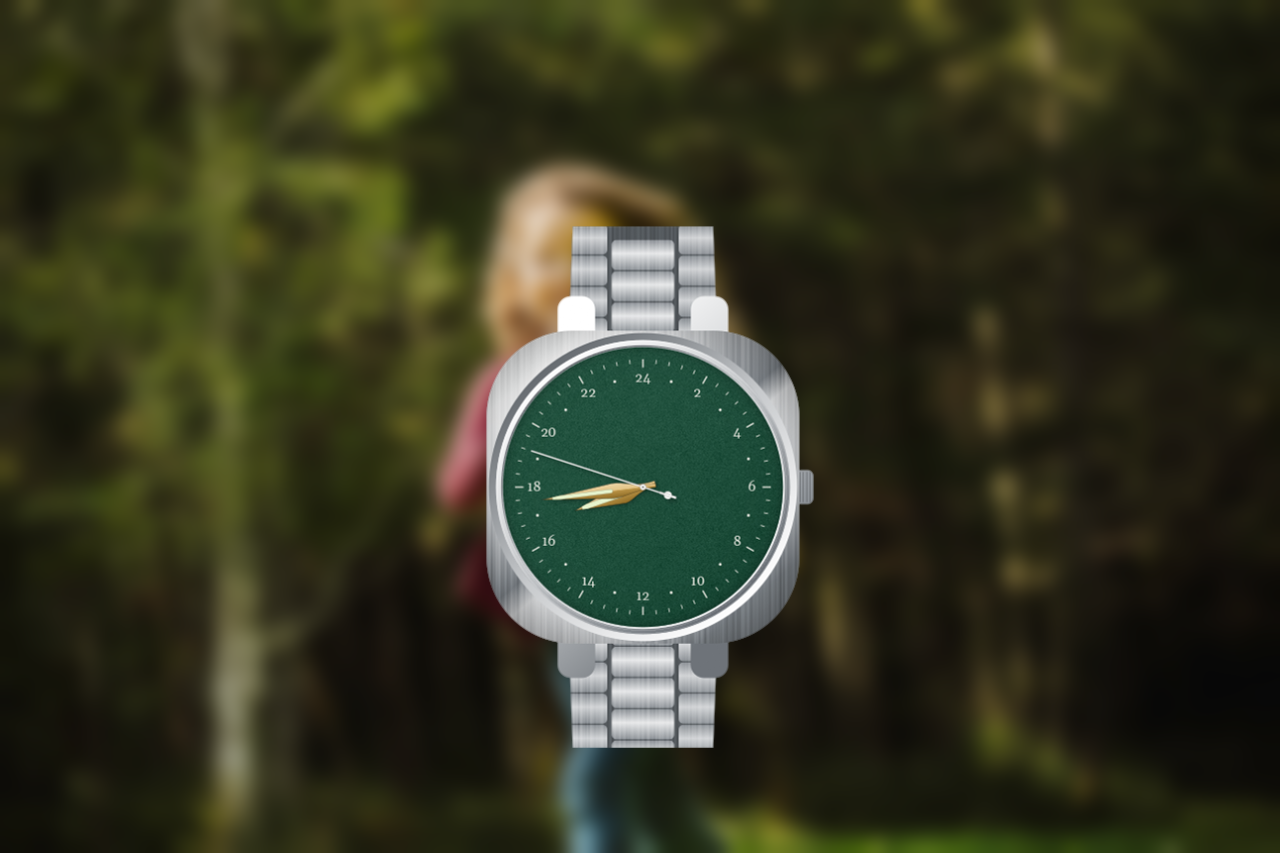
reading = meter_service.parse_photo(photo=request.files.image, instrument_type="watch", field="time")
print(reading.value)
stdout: 16:43:48
